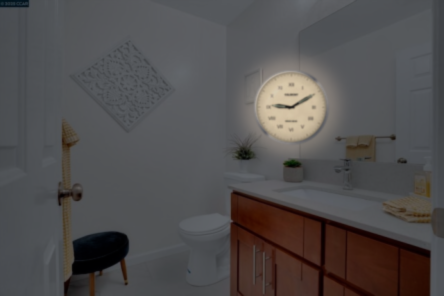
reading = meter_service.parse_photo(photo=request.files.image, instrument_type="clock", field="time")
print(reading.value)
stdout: 9:10
